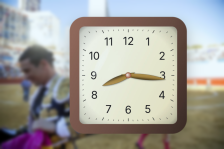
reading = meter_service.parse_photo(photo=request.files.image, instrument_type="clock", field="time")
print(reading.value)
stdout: 8:16
